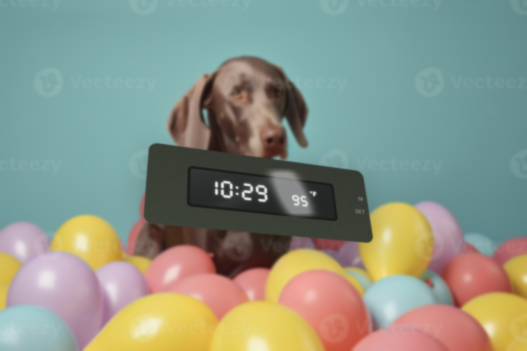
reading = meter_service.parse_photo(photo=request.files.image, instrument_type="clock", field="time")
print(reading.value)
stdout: 10:29
